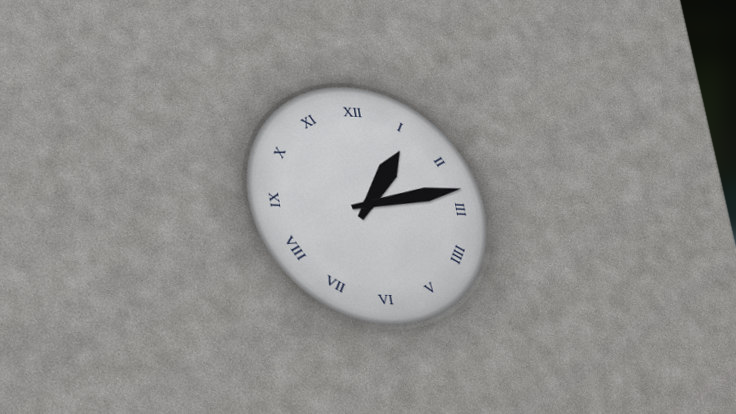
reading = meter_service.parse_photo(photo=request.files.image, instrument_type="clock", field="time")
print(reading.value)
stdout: 1:13
